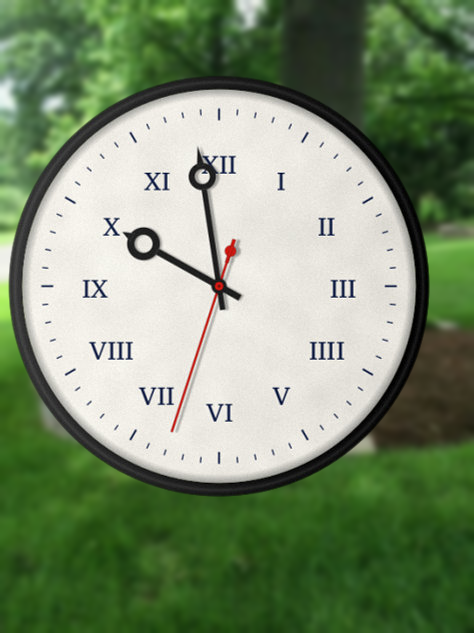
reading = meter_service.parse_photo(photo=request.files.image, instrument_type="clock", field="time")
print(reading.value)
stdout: 9:58:33
